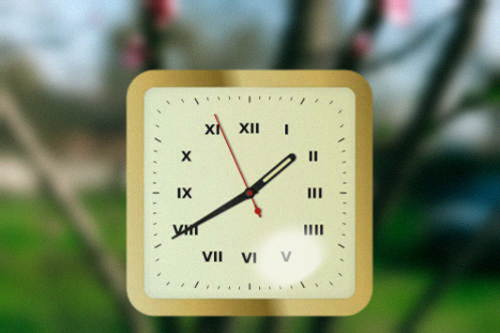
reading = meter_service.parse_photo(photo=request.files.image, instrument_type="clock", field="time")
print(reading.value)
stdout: 1:39:56
